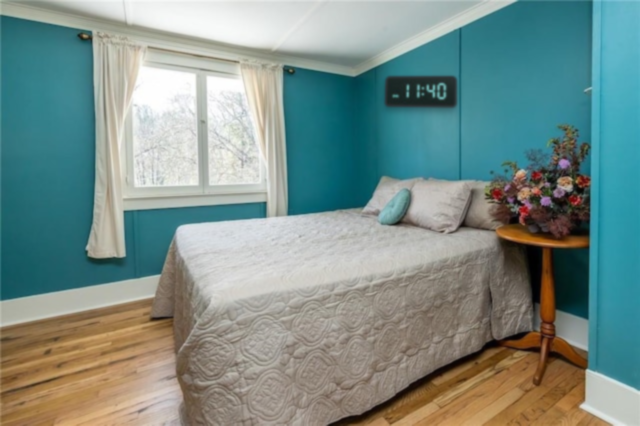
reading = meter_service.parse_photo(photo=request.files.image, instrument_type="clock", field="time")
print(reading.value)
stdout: 11:40
